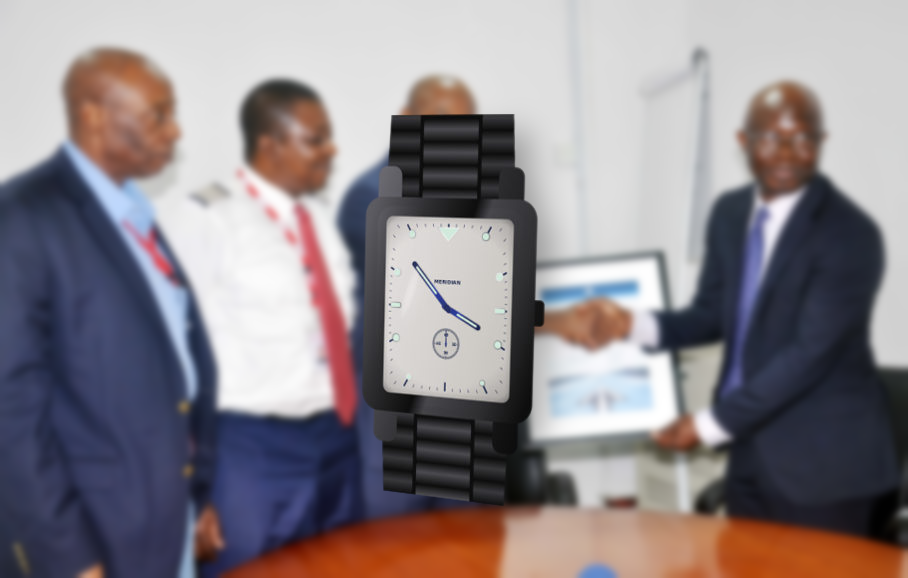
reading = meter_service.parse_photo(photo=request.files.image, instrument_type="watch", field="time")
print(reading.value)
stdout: 3:53
